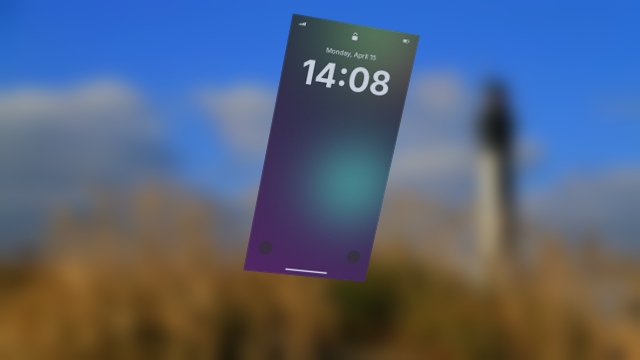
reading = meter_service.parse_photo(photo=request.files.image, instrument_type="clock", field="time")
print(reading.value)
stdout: 14:08
